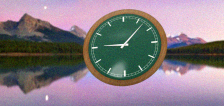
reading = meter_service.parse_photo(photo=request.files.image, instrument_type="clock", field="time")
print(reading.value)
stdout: 9:07
